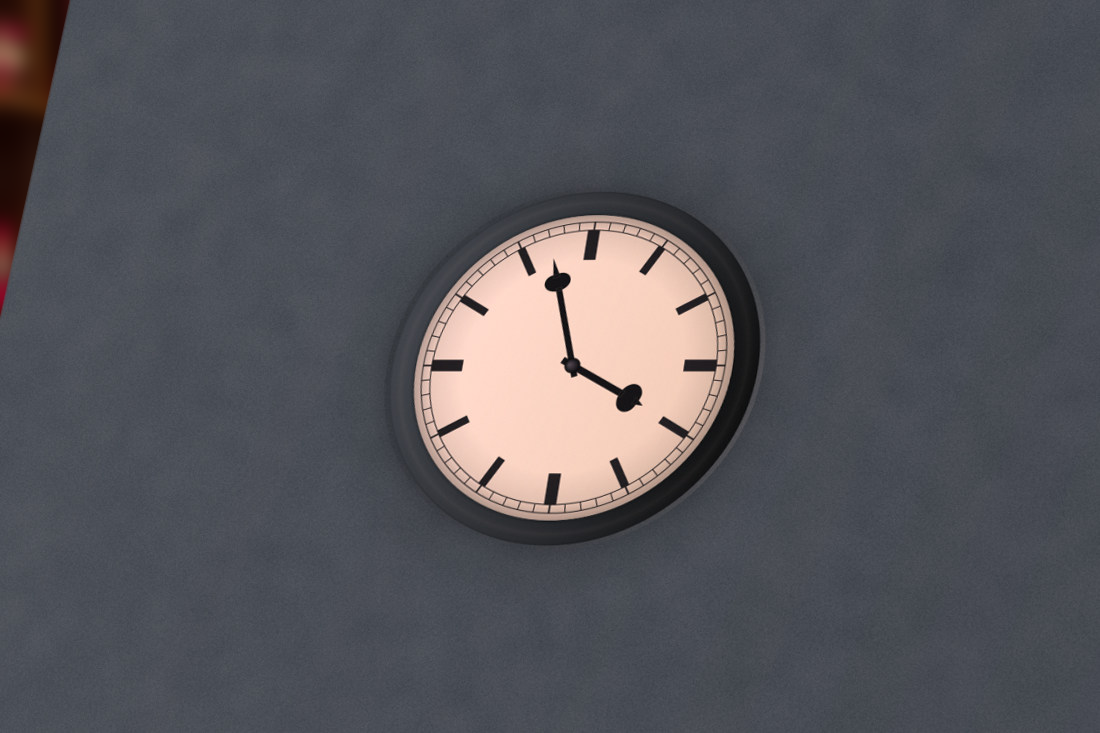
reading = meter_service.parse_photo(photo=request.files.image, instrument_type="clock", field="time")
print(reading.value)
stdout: 3:57
